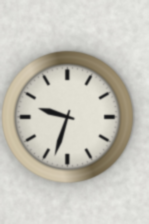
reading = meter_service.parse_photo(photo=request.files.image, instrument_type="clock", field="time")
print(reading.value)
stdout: 9:33
